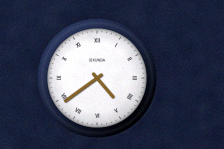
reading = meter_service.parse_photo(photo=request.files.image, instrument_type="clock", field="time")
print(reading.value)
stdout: 4:39
